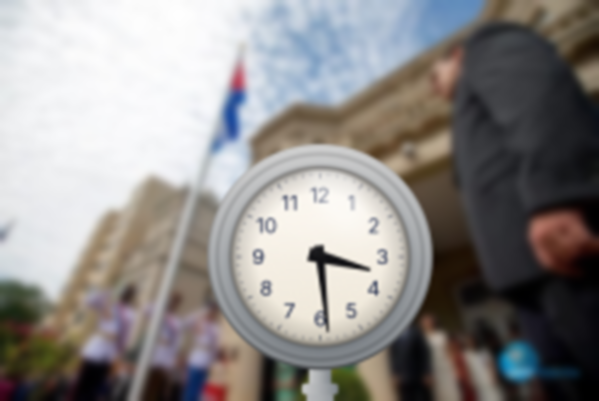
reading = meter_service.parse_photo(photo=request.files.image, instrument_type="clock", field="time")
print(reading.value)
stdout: 3:29
